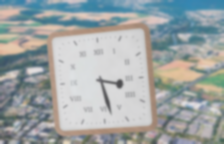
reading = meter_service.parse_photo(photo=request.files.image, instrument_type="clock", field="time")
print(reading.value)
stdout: 3:28
